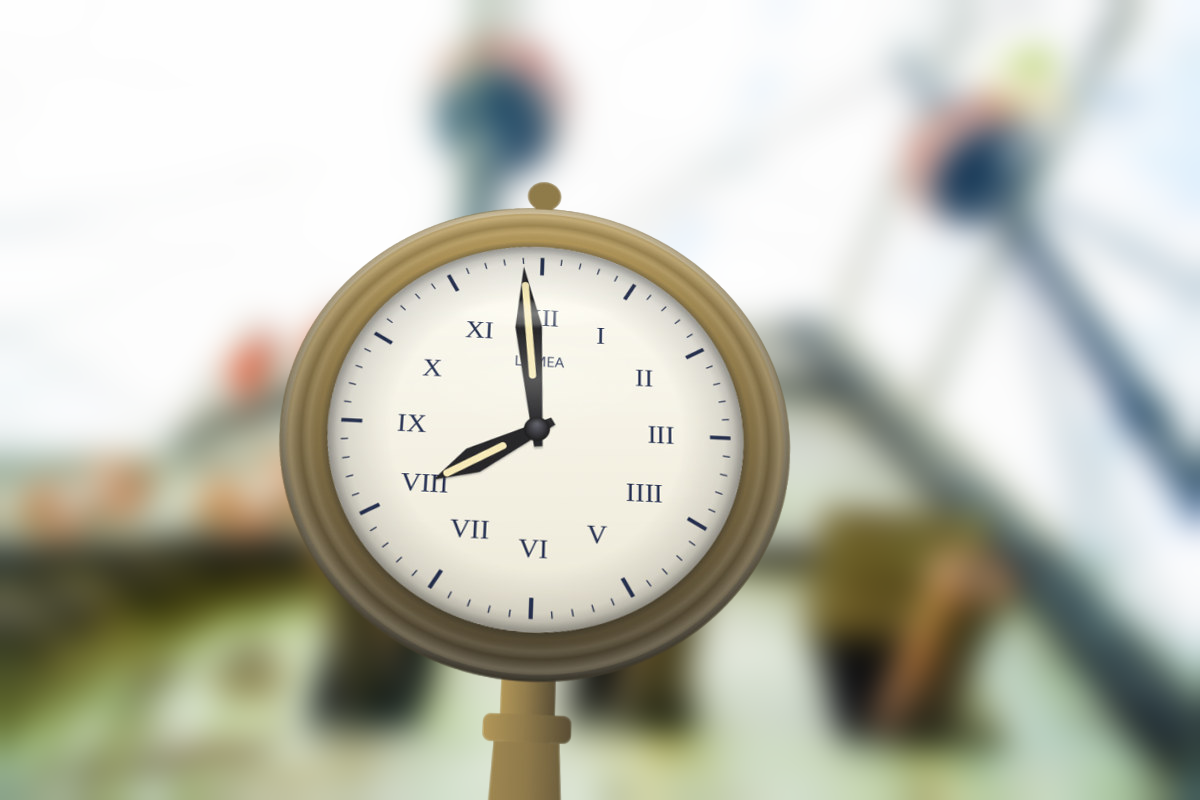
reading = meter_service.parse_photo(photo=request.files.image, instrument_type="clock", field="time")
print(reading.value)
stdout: 7:59
